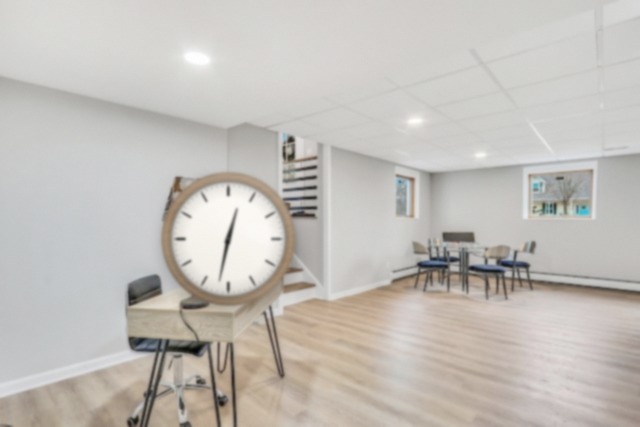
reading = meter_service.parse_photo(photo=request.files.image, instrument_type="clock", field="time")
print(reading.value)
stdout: 12:32
